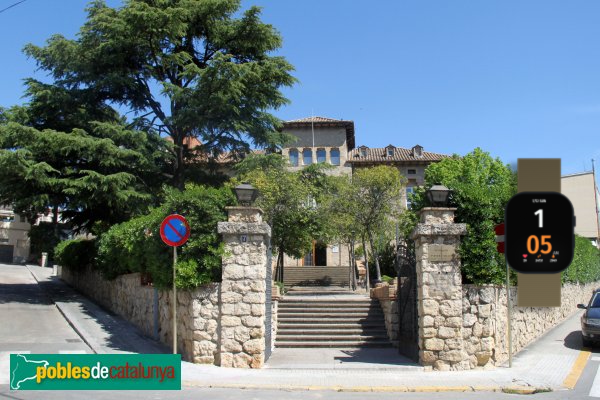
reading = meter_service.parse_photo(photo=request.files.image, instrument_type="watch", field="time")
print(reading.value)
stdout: 1:05
